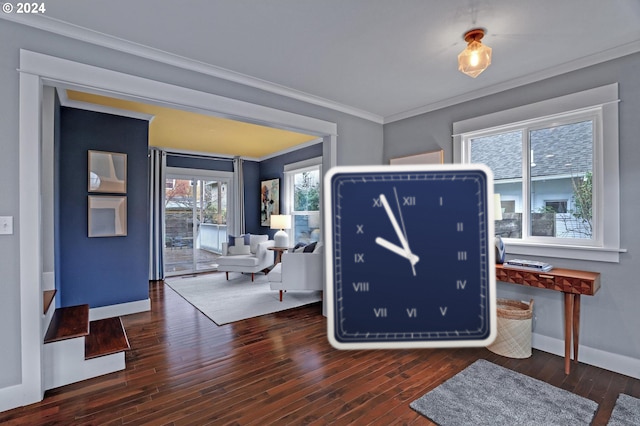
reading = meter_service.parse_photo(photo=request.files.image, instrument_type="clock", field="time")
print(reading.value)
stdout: 9:55:58
